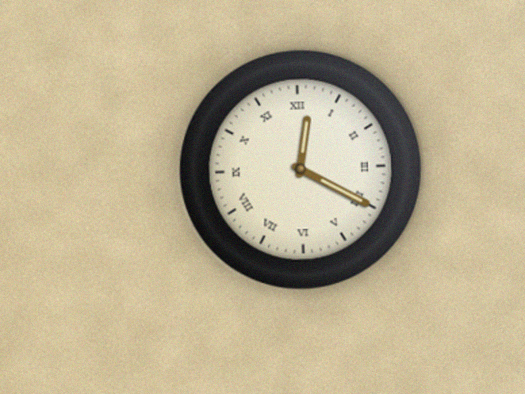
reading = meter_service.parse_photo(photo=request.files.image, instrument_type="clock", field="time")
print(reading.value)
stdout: 12:20
